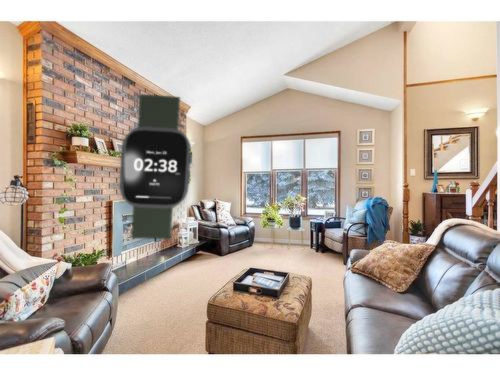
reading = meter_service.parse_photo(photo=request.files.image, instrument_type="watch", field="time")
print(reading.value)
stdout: 2:38
